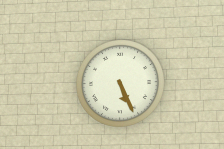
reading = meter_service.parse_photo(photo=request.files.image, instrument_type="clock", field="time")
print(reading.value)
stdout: 5:26
